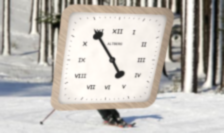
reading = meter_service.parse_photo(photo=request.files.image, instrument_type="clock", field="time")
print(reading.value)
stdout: 4:54
